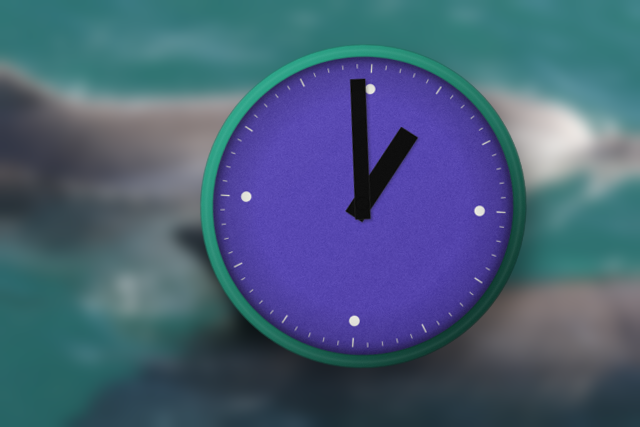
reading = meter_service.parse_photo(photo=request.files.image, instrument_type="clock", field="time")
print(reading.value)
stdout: 12:59
